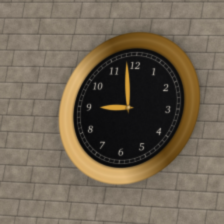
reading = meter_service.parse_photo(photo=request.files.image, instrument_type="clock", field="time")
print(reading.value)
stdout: 8:58
